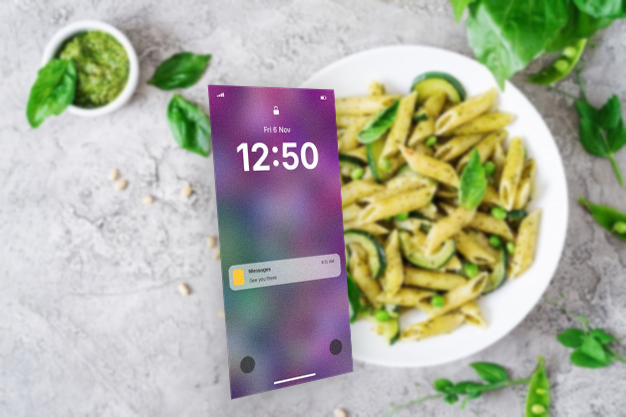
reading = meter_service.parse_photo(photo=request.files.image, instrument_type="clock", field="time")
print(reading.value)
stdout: 12:50
